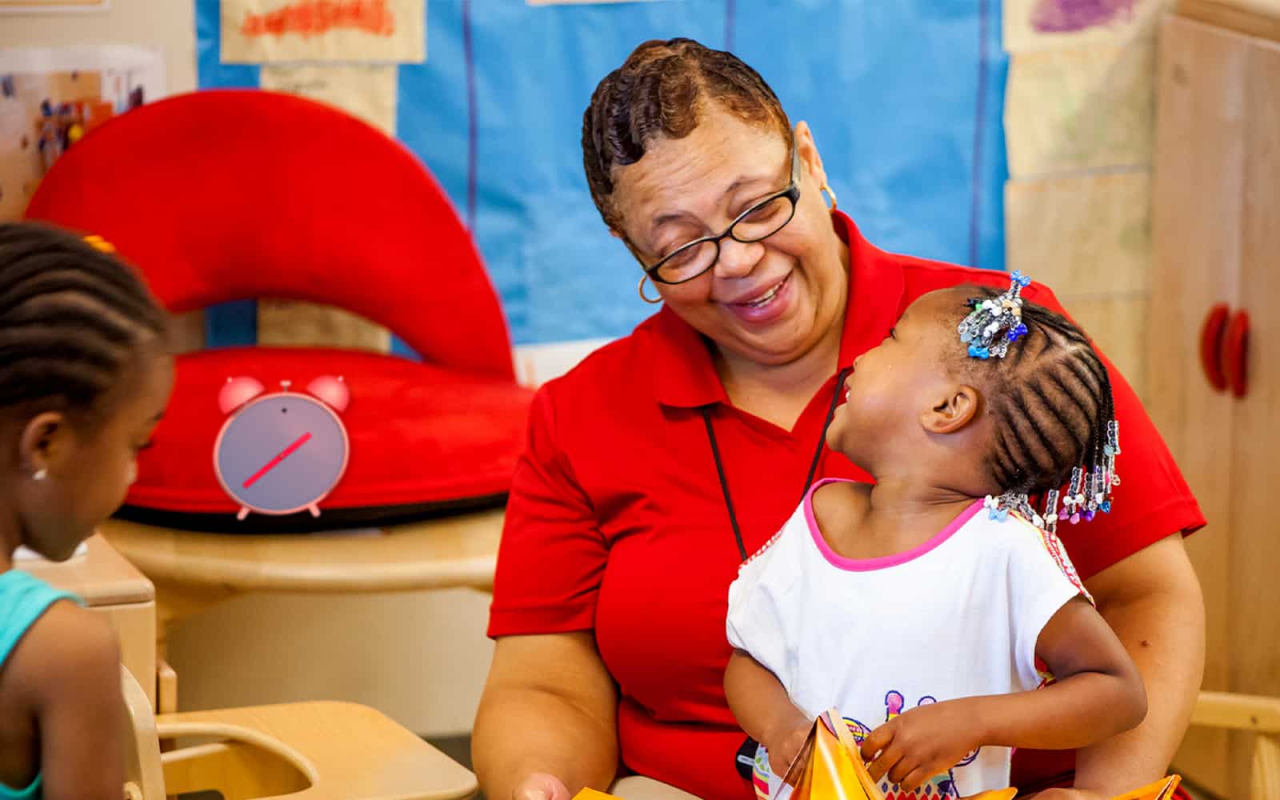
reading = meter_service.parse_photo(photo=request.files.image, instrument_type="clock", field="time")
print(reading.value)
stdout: 1:38
